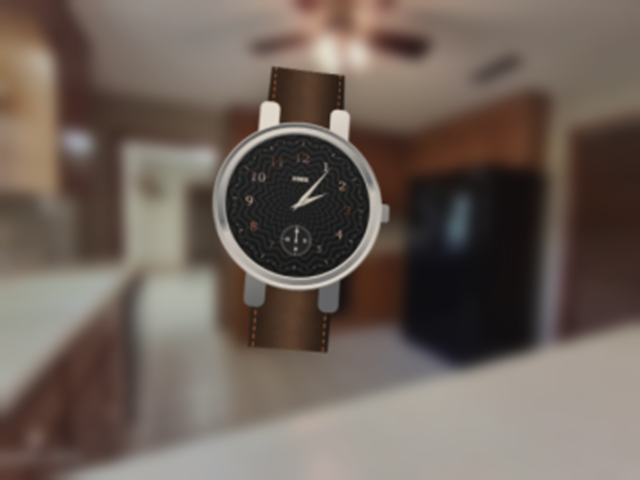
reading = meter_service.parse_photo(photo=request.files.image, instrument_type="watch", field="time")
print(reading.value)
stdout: 2:06
